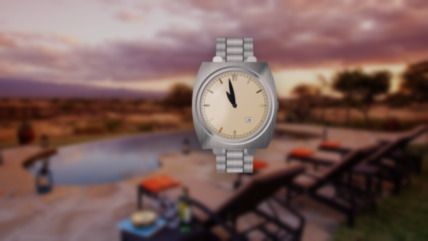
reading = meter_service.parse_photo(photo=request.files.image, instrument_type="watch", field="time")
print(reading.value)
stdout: 10:58
